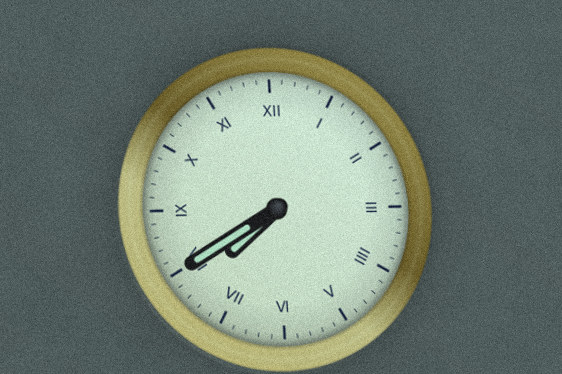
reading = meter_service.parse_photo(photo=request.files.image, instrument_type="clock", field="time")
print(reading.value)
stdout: 7:40
